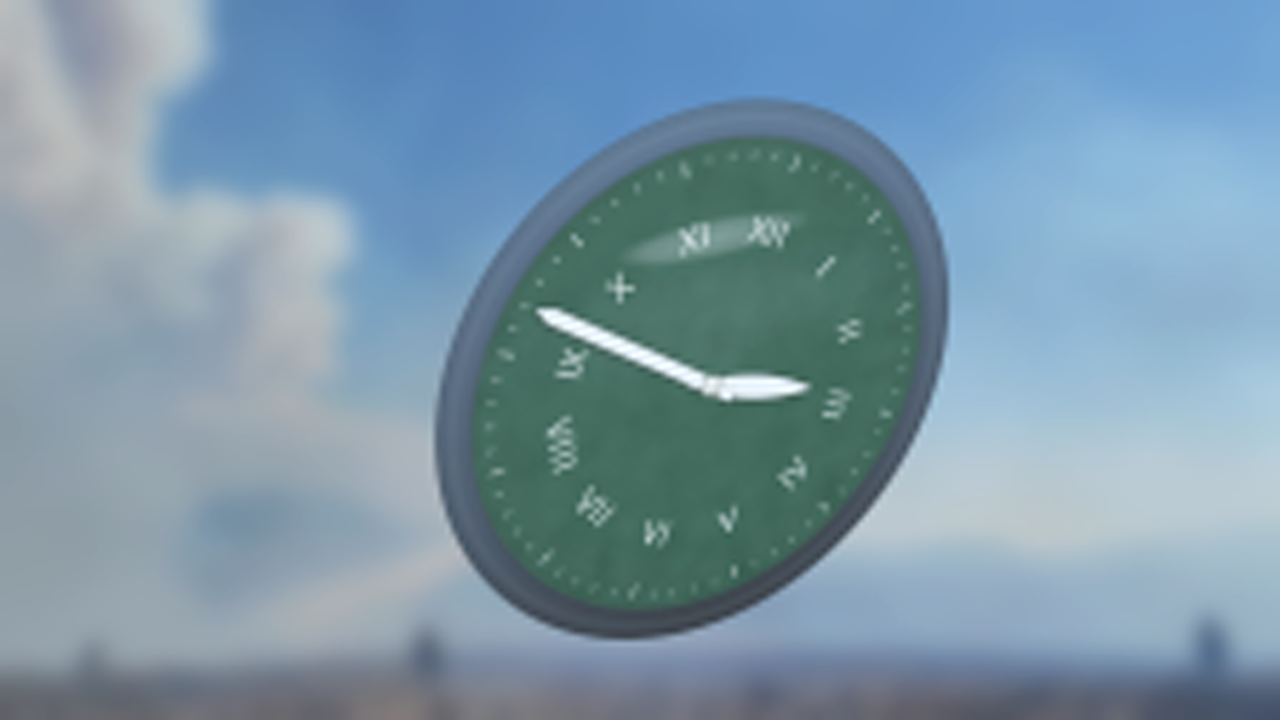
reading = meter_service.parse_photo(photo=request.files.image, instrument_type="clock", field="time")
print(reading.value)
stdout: 2:47
